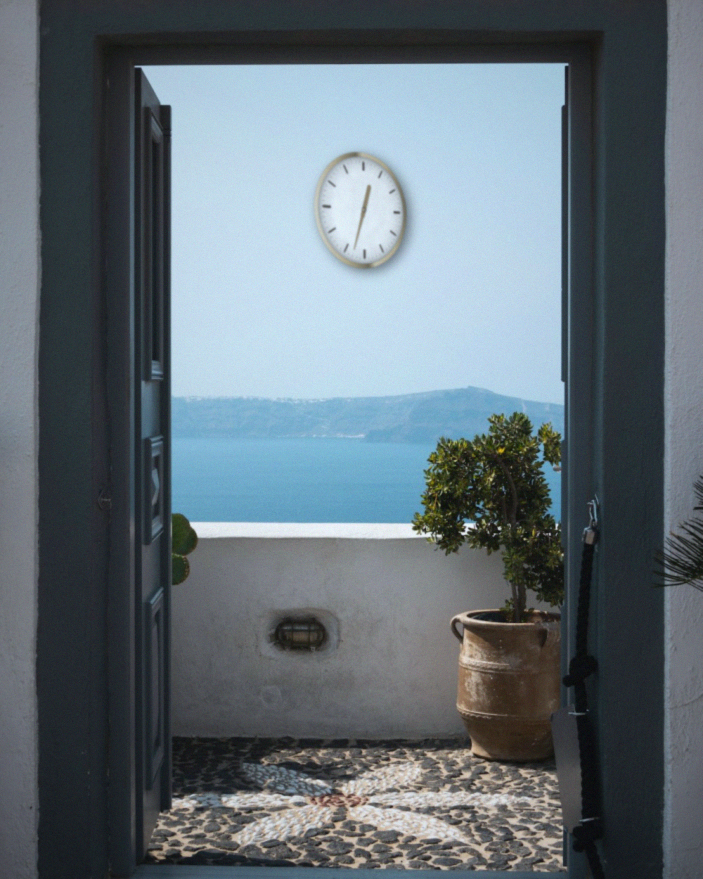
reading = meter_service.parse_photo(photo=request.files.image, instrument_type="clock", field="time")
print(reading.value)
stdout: 12:33
